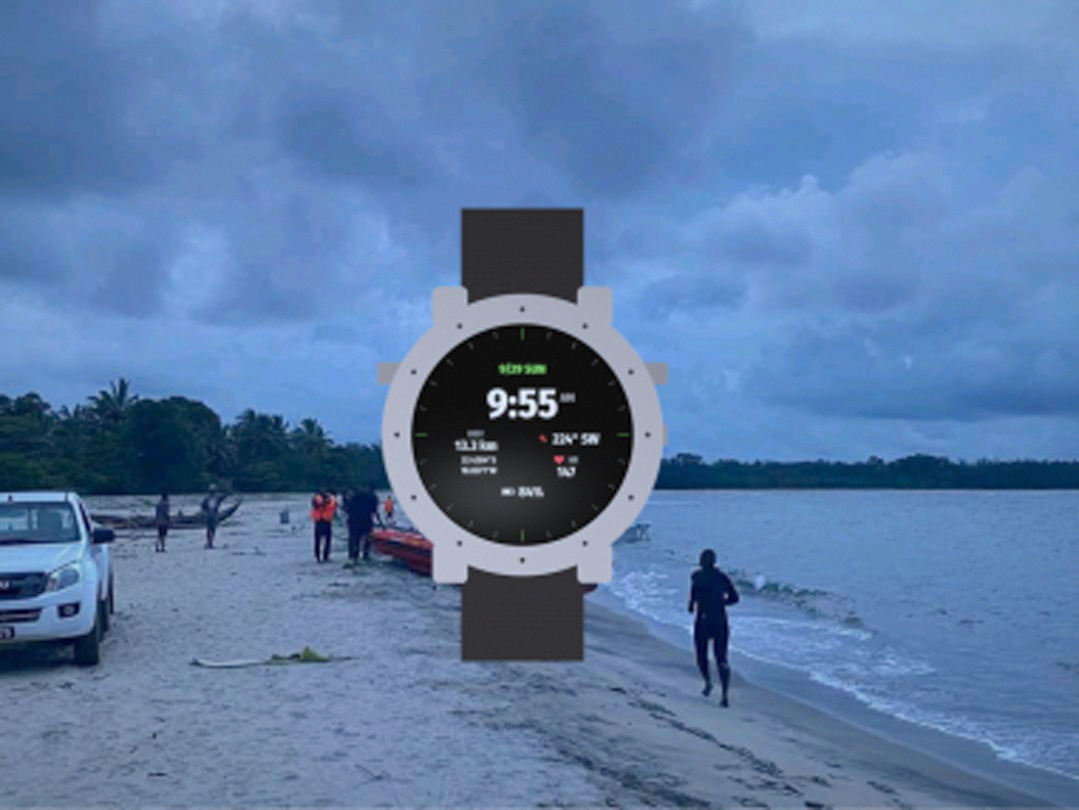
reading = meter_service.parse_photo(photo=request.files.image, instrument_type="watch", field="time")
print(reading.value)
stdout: 9:55
